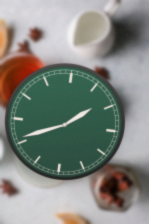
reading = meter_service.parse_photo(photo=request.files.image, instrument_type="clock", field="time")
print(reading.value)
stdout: 1:41
